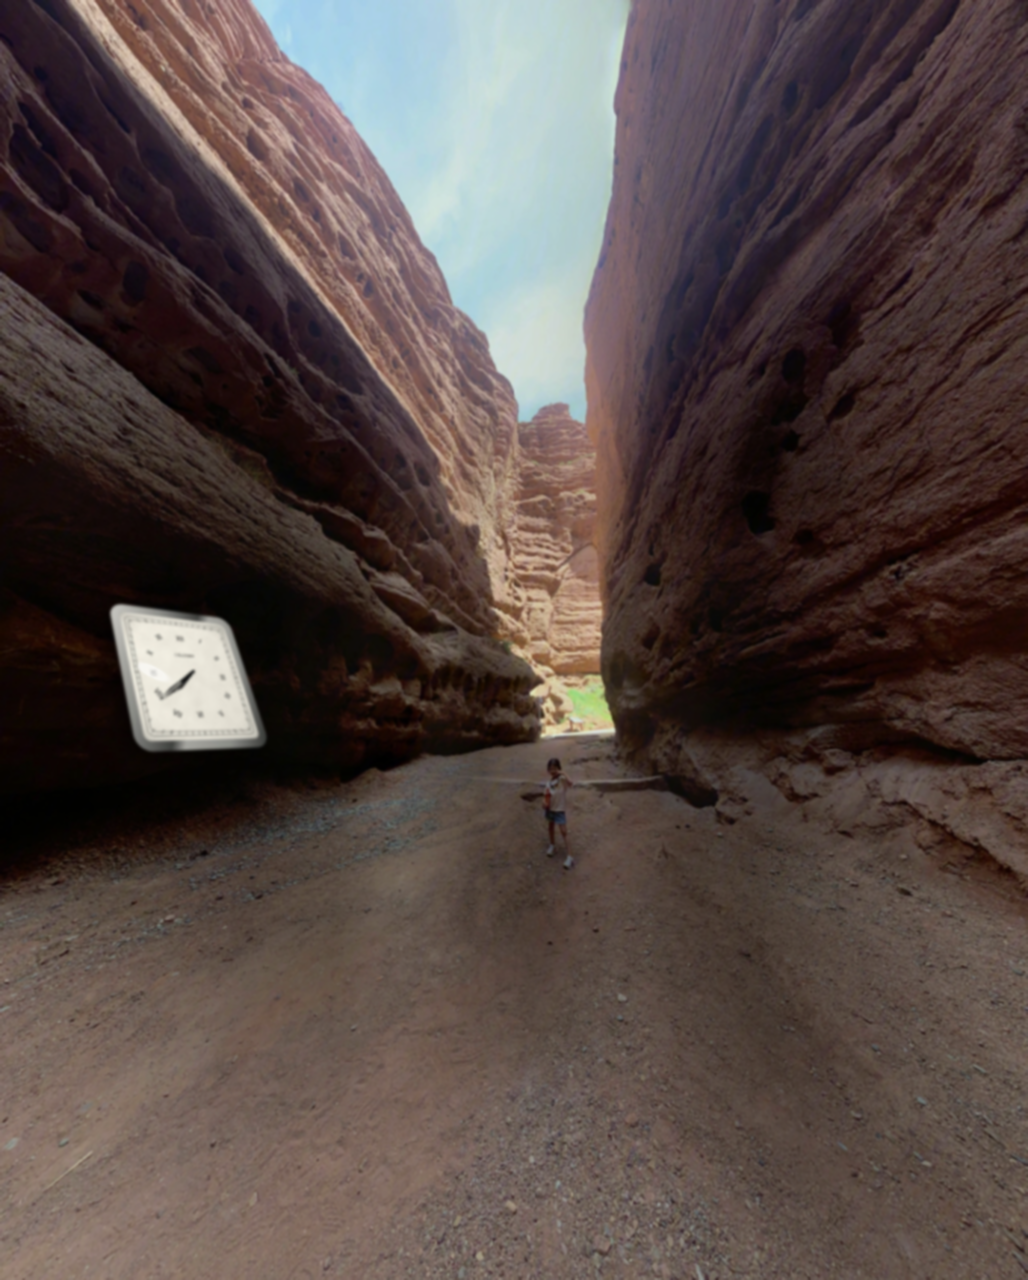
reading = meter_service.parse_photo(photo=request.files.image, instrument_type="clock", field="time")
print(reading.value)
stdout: 7:39
